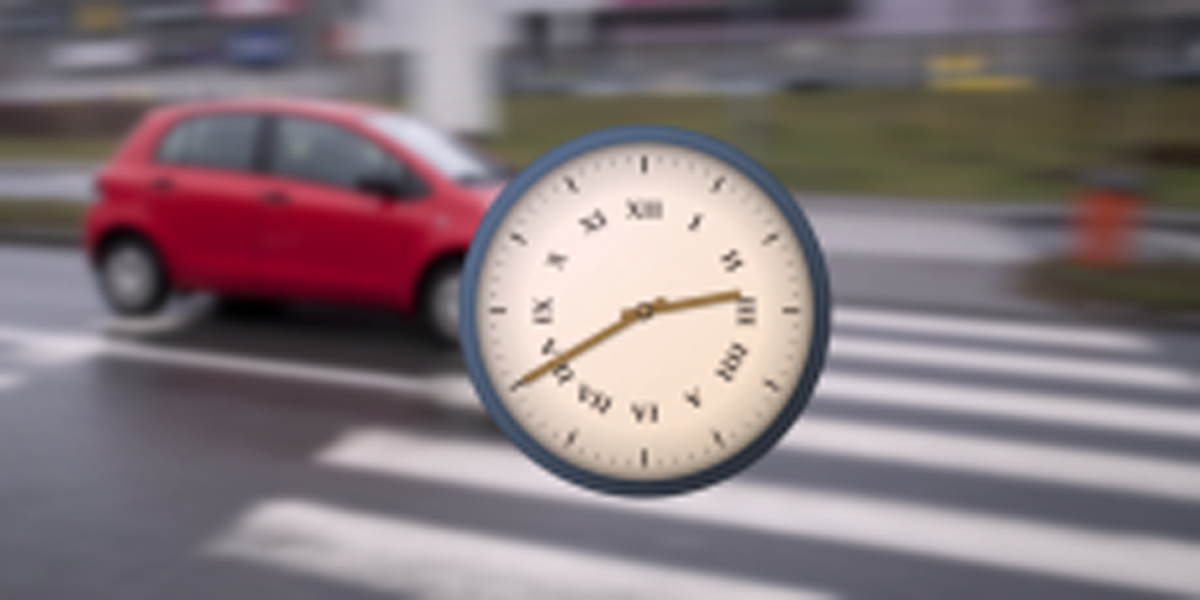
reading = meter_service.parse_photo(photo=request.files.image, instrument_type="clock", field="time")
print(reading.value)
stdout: 2:40
